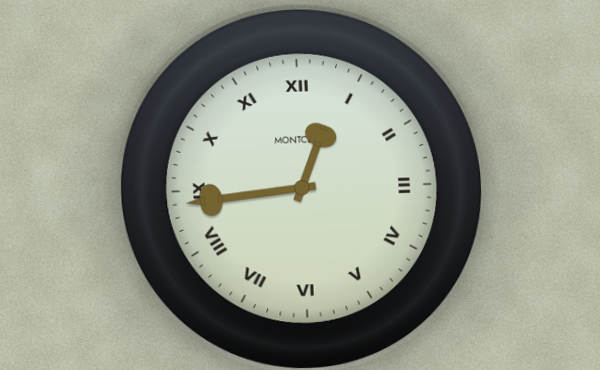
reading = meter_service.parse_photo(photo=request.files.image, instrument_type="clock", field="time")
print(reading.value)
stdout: 12:44
